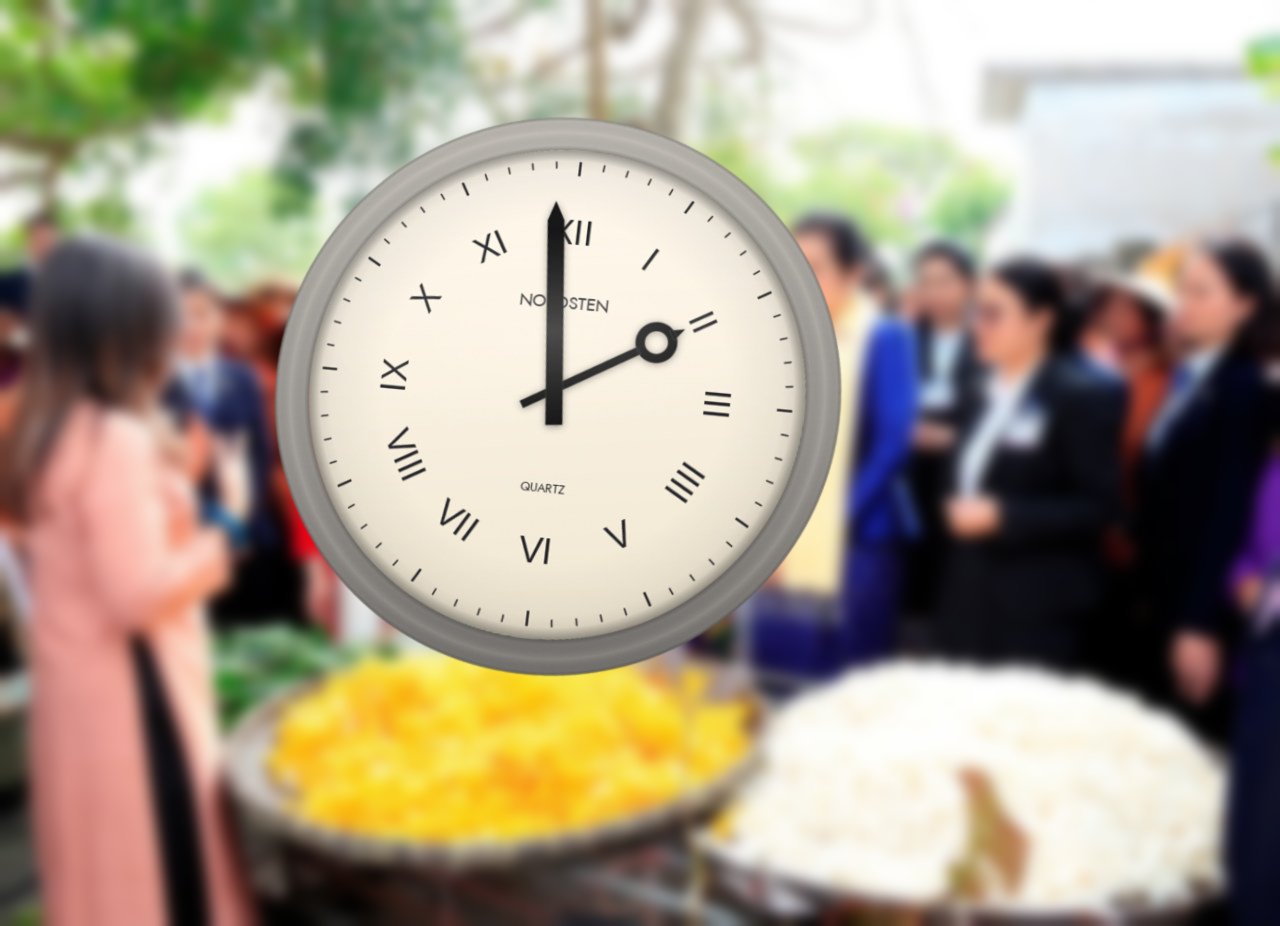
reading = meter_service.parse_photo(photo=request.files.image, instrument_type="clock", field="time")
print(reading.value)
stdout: 1:59
